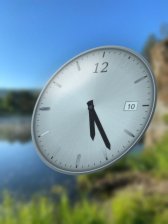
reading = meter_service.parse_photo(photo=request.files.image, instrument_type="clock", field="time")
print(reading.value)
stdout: 5:24
